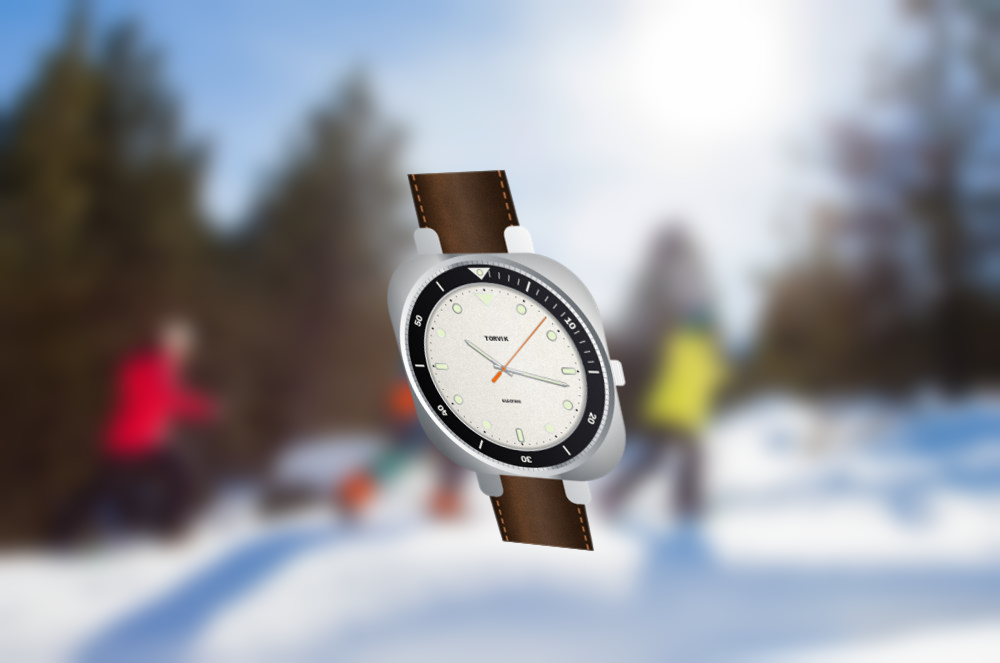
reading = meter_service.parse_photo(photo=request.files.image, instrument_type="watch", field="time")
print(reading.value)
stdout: 10:17:08
